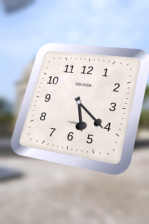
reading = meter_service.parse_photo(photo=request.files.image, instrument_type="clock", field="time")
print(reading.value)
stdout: 5:21
